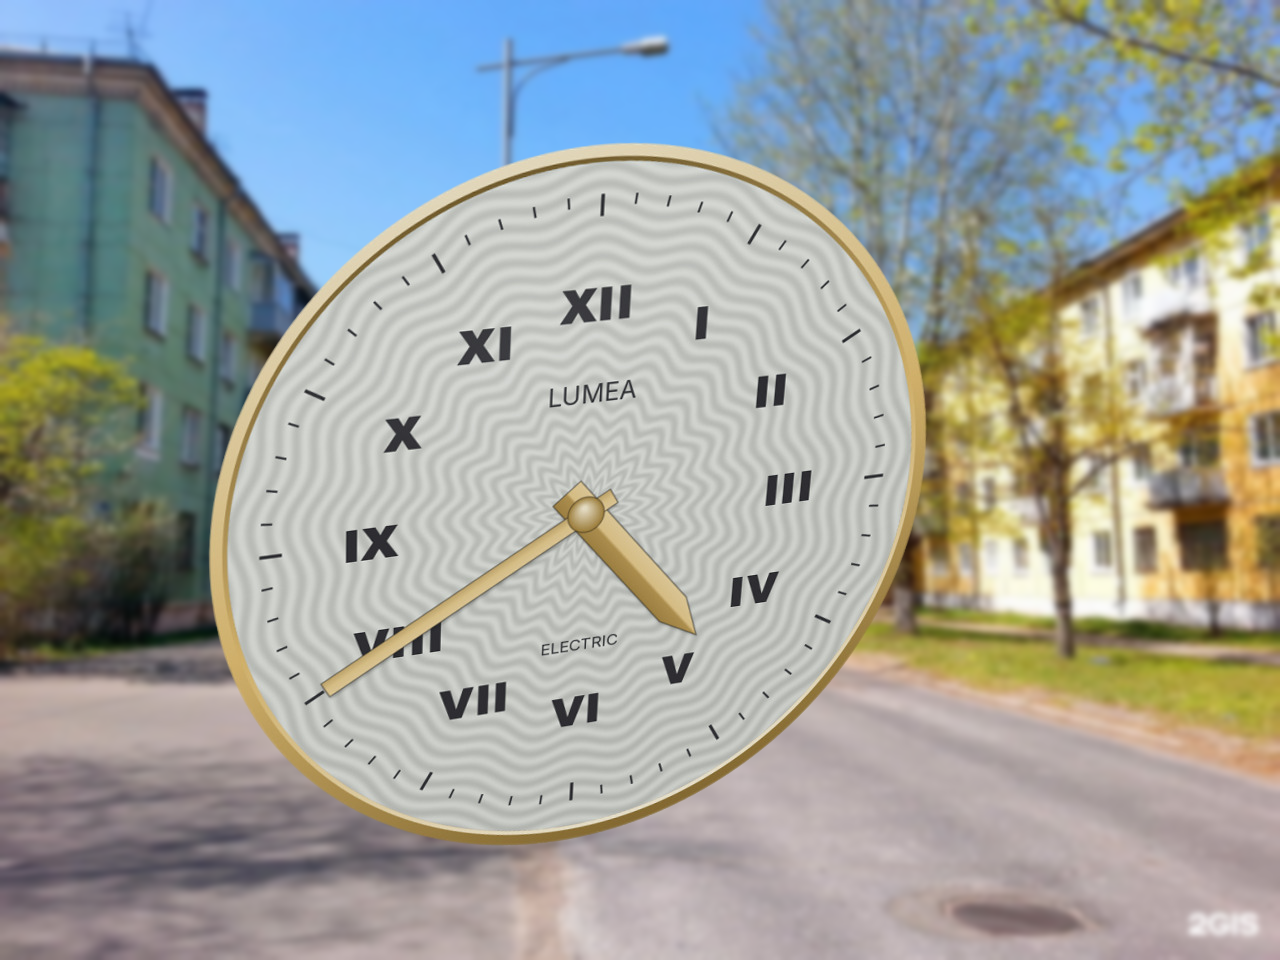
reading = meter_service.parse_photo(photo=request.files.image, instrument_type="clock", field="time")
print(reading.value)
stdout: 4:40
